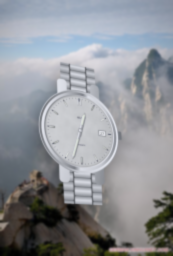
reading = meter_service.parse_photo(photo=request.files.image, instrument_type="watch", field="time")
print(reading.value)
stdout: 12:33
